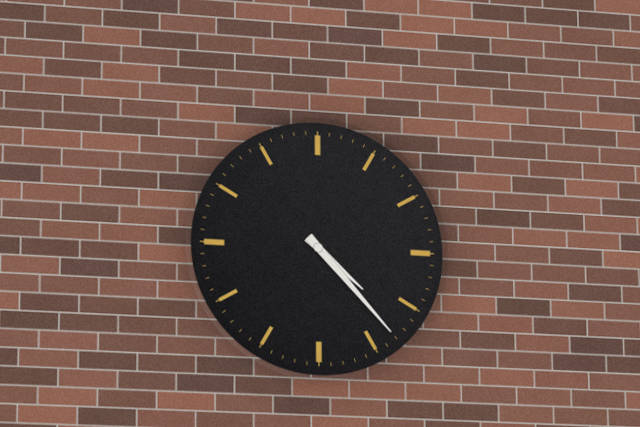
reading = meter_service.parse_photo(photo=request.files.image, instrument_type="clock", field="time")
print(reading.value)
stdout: 4:23
